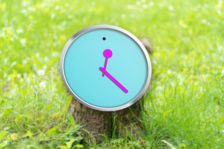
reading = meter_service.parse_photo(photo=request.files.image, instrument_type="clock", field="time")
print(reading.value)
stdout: 12:22
